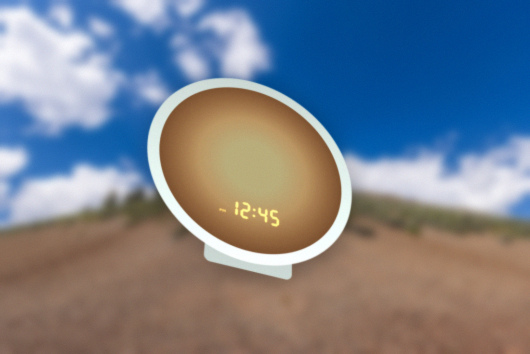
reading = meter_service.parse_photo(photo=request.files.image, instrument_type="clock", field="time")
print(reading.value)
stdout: 12:45
